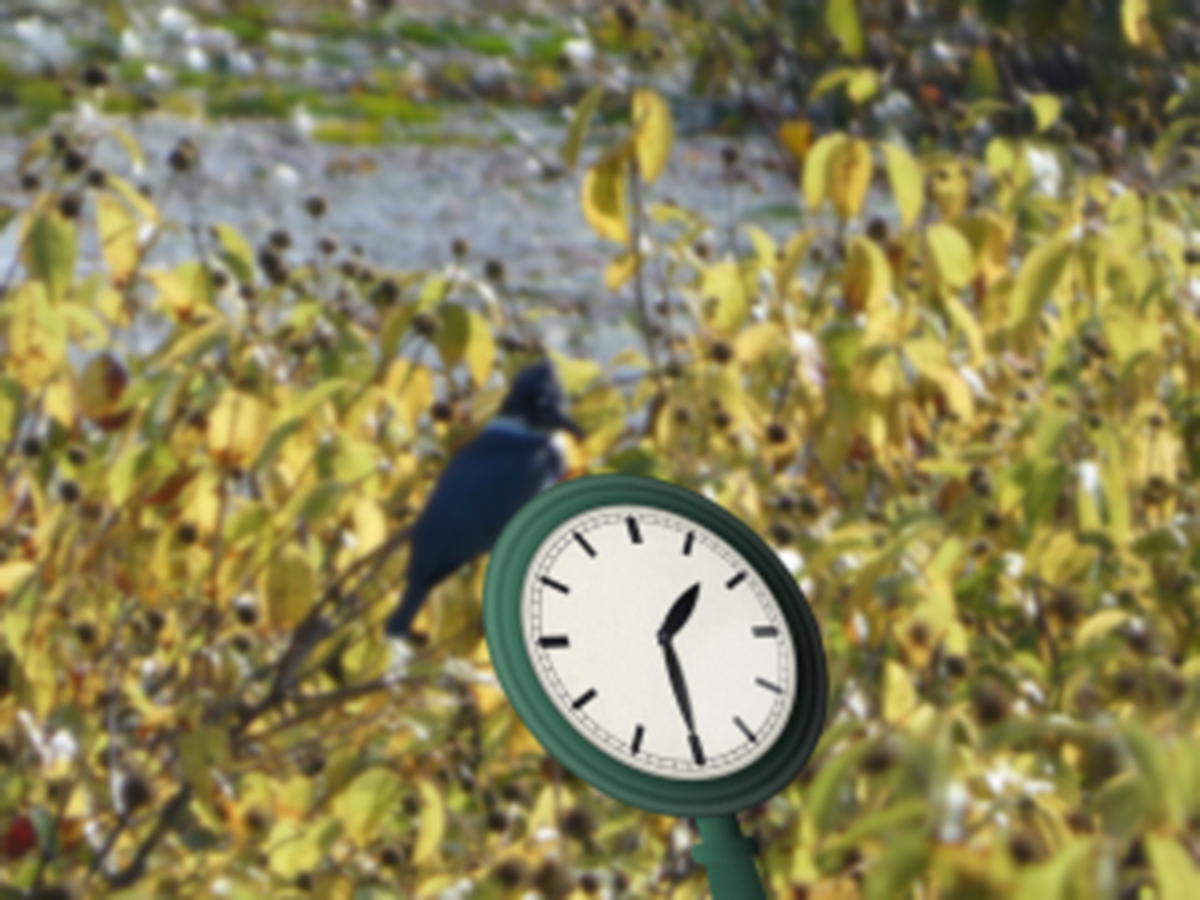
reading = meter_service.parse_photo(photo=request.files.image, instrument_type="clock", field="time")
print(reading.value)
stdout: 1:30
